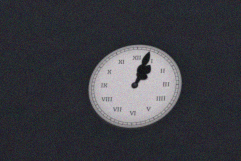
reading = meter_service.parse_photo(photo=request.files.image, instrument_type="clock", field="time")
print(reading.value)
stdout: 1:03
